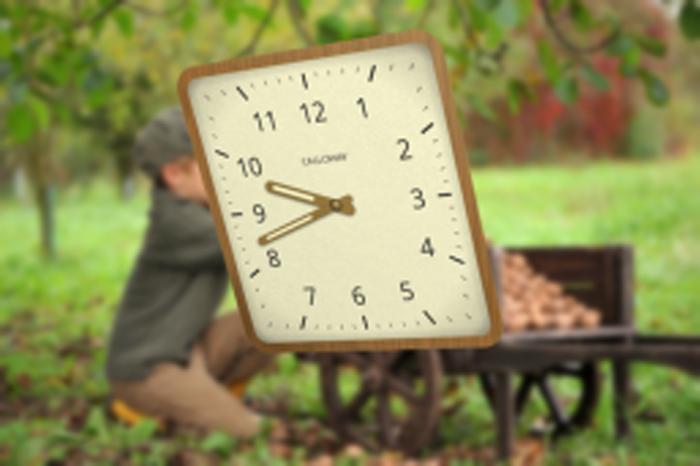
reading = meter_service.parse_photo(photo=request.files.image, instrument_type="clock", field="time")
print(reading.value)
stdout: 9:42
